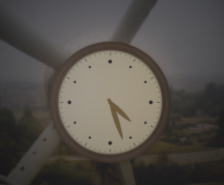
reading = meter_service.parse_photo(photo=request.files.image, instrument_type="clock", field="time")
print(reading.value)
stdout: 4:27
